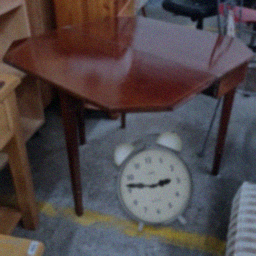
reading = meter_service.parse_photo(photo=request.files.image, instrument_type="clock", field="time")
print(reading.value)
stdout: 2:47
